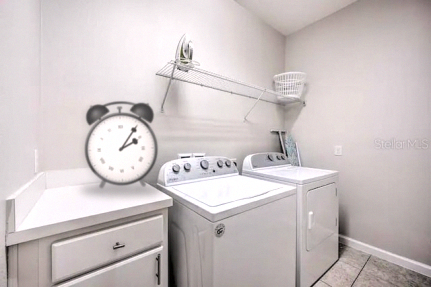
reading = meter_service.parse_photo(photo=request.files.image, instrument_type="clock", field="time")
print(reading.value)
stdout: 2:06
